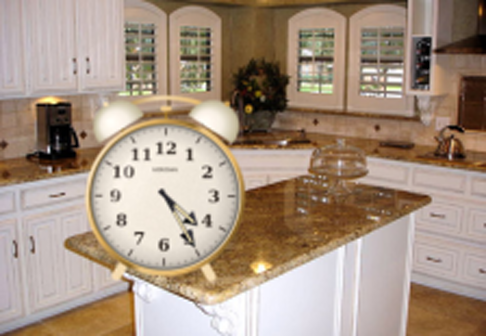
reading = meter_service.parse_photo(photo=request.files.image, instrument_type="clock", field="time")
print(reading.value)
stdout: 4:25
